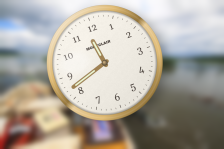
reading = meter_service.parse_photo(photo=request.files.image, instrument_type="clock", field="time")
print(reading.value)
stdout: 11:42
